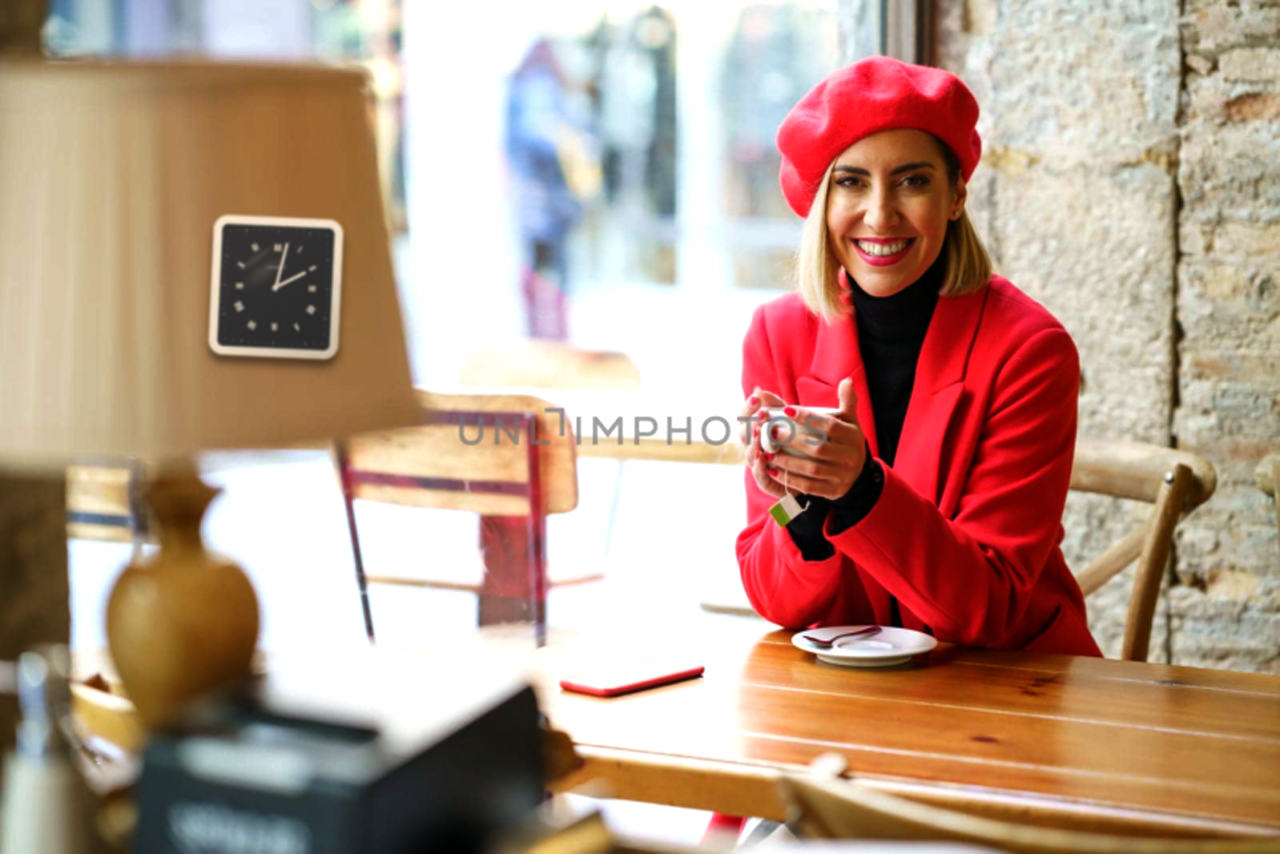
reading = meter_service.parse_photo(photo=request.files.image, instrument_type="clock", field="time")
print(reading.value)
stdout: 2:02
